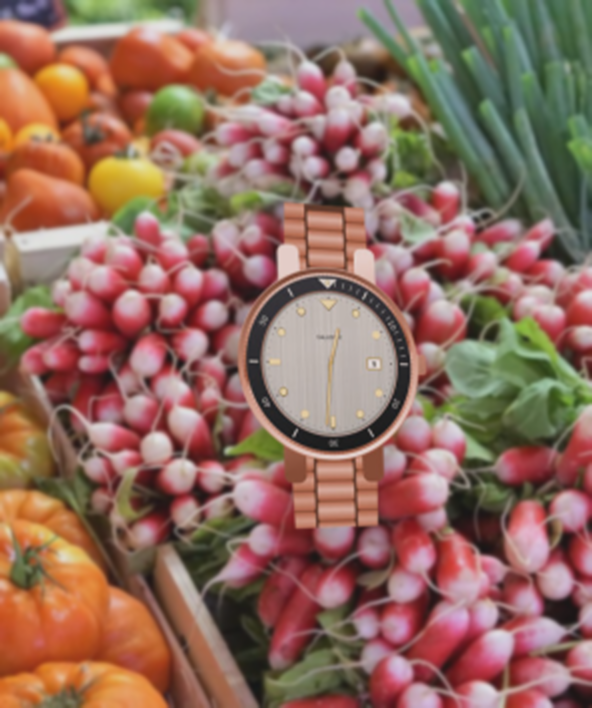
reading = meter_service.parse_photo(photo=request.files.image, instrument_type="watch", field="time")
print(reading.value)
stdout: 12:31
